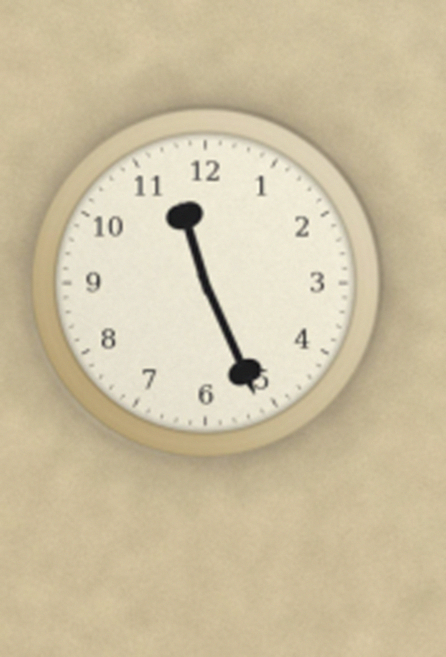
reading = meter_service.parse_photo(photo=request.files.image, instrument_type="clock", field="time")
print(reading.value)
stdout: 11:26
